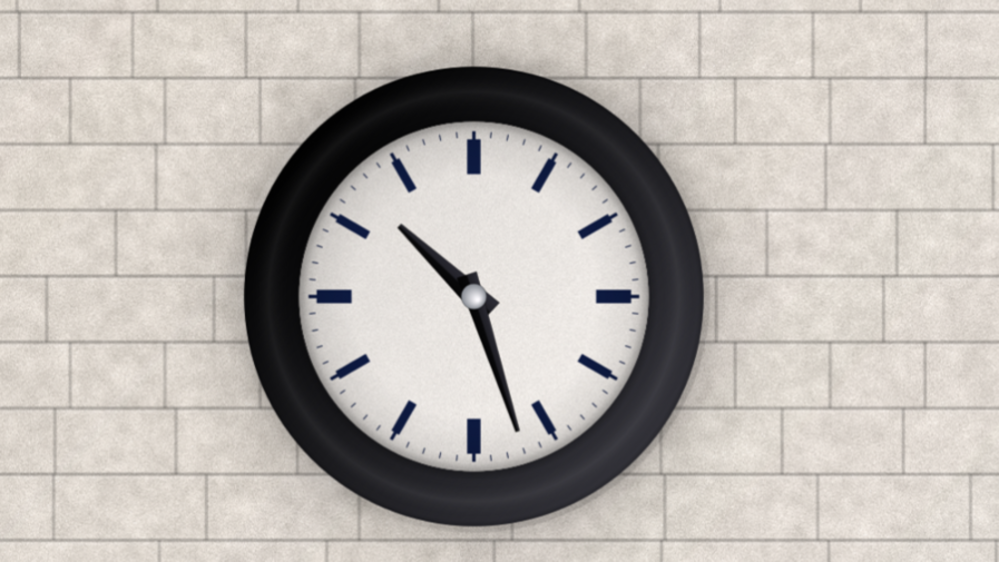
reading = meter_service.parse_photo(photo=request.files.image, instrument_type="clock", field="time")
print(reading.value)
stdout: 10:27
